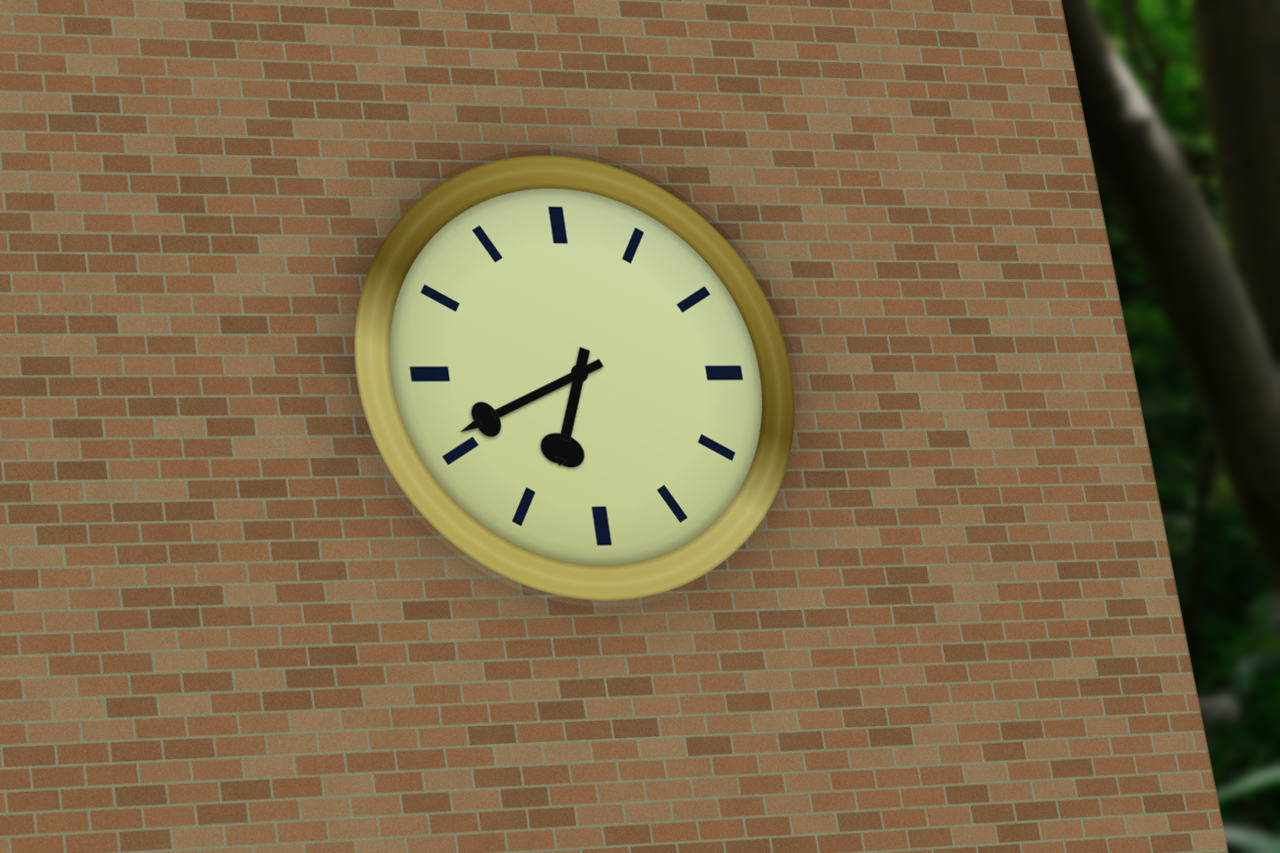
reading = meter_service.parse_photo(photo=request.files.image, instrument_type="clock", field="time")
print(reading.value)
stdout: 6:41
